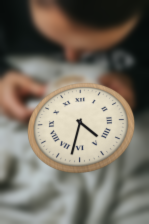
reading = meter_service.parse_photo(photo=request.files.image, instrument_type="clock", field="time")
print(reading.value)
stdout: 4:32
